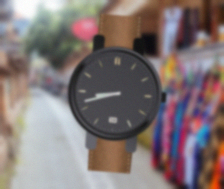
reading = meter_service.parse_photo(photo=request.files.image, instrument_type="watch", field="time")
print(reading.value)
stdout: 8:42
